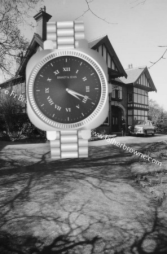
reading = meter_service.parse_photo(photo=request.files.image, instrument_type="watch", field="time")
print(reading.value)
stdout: 4:19
